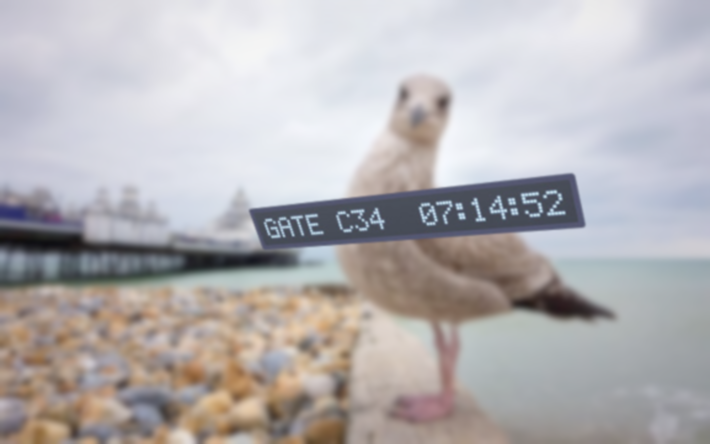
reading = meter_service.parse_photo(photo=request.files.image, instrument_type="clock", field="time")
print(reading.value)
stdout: 7:14:52
